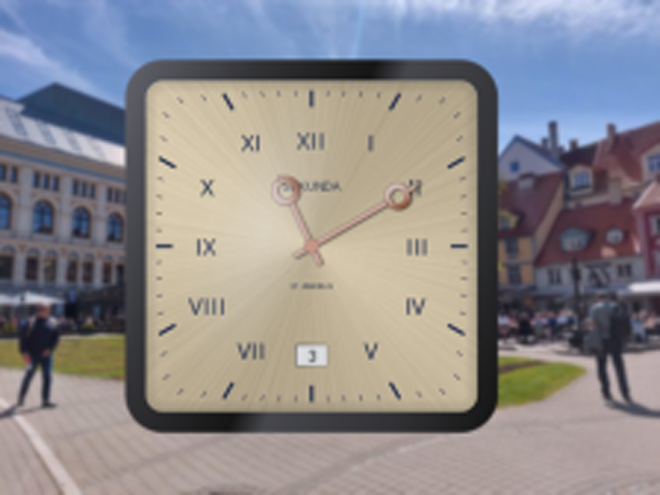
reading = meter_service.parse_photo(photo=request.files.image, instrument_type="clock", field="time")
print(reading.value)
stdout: 11:10
